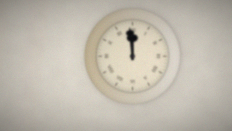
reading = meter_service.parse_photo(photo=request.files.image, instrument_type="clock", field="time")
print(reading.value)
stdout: 11:59
